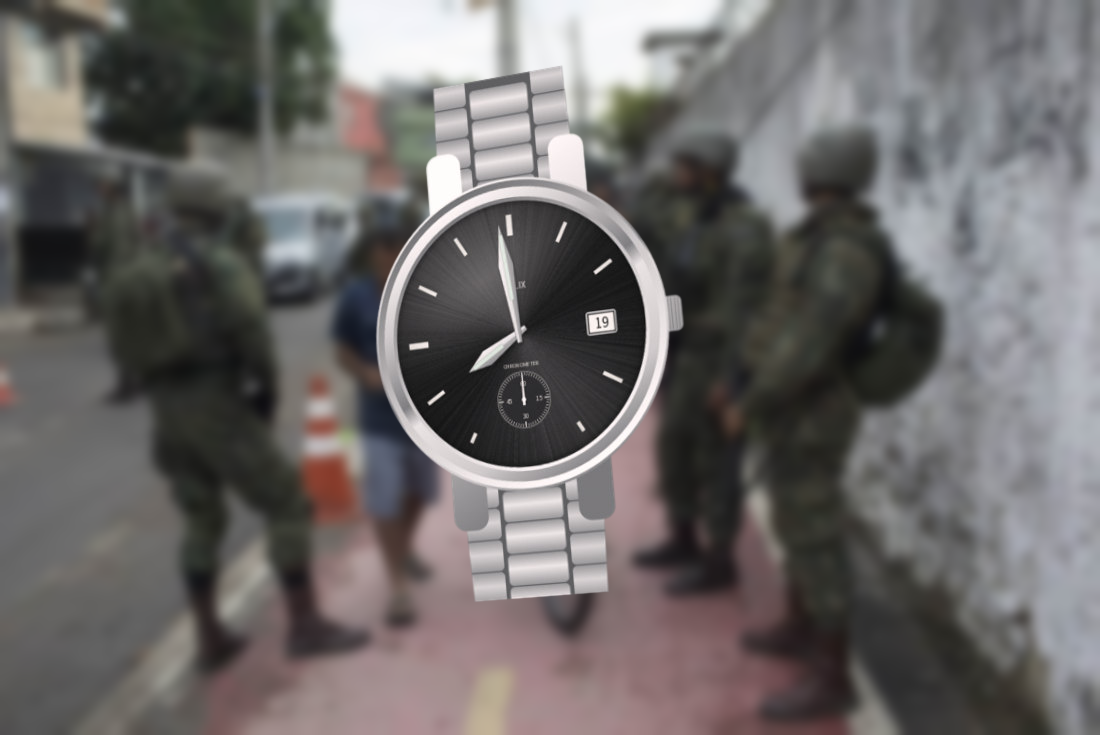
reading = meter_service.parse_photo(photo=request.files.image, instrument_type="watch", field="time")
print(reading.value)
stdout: 7:59
